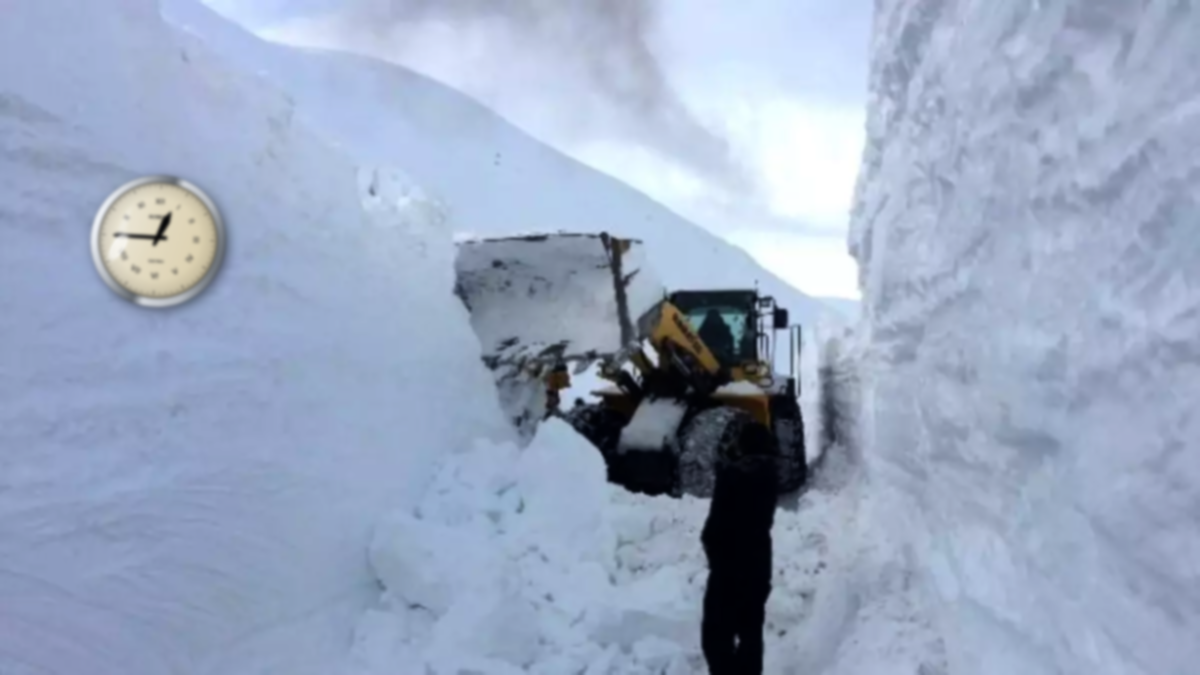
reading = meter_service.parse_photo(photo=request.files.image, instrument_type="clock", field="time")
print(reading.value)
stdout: 12:45
